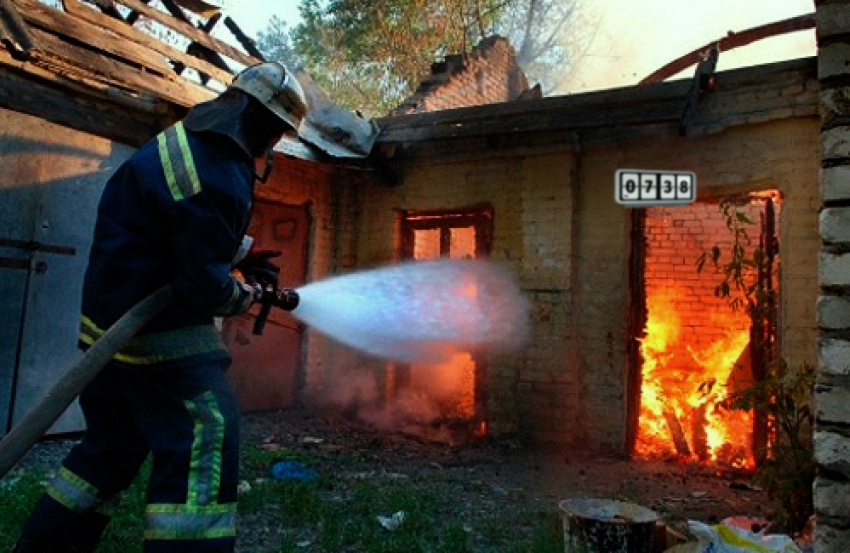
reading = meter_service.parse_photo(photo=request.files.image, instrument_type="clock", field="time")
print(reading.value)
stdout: 7:38
